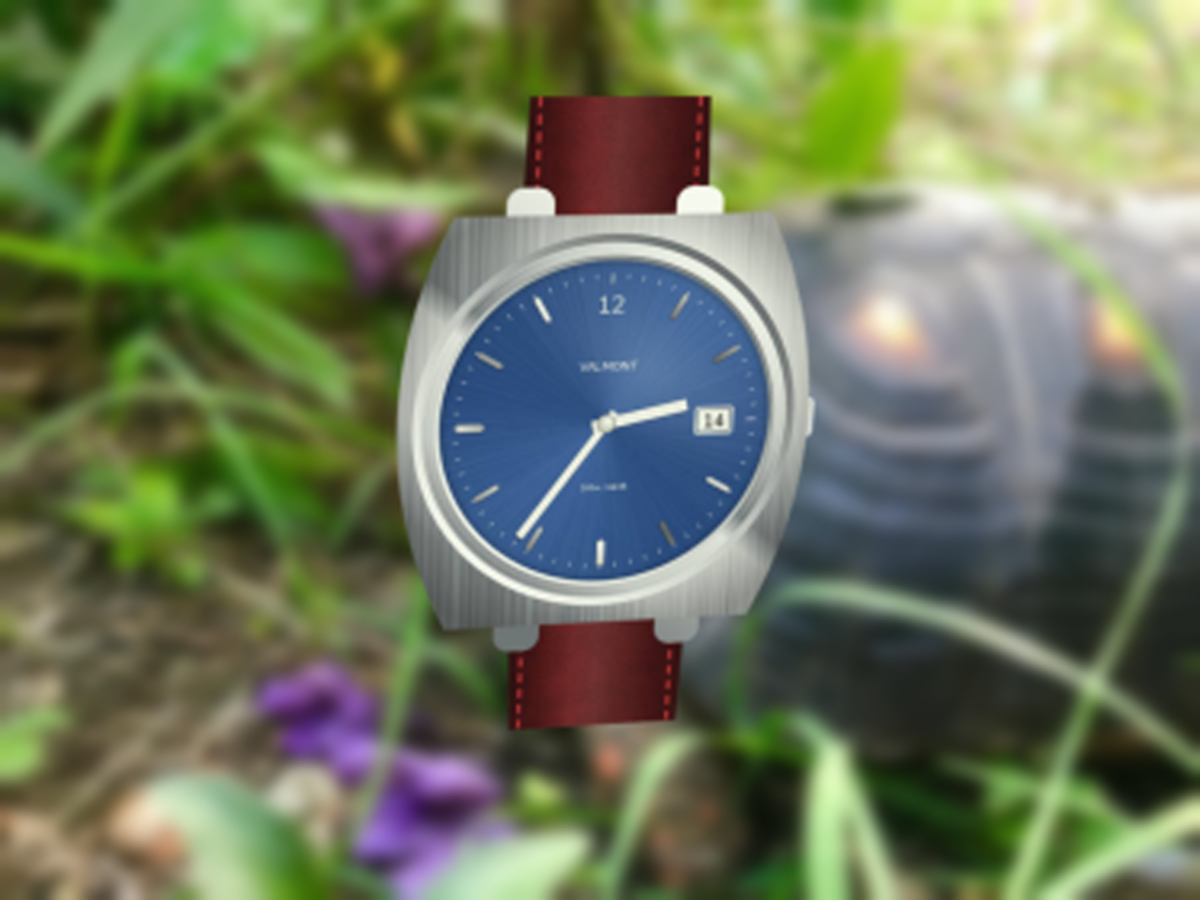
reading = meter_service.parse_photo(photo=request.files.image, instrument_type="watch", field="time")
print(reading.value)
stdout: 2:36
